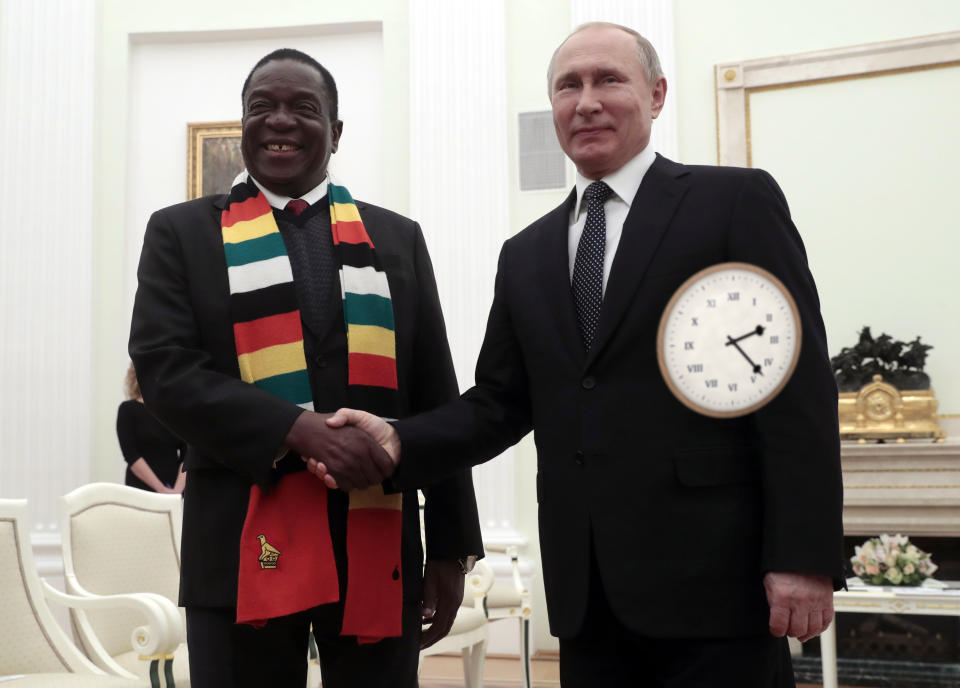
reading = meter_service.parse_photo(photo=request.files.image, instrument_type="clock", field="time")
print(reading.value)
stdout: 2:23
